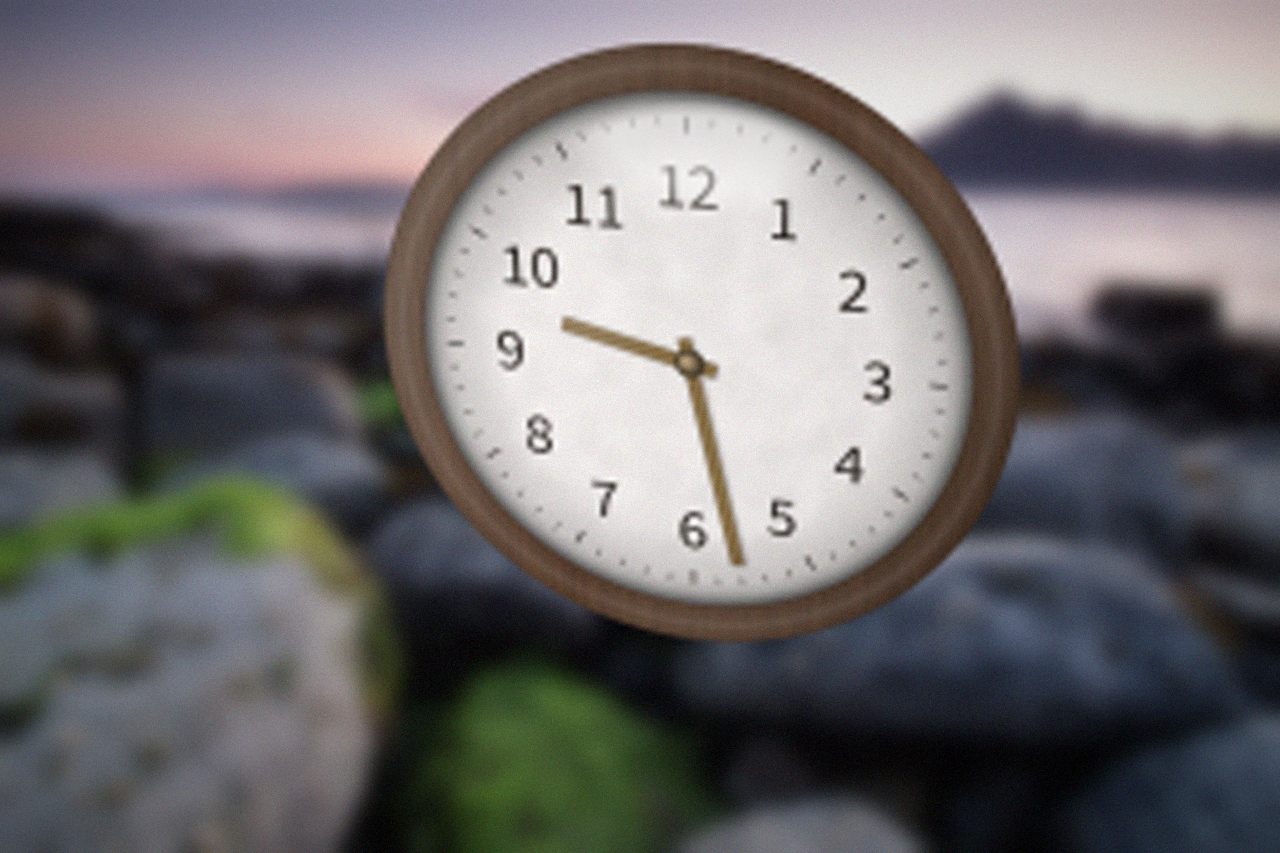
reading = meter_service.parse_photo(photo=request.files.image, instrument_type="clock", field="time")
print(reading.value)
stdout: 9:28
